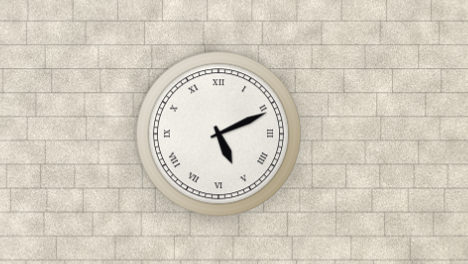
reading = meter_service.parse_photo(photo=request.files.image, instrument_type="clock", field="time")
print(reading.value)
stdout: 5:11
